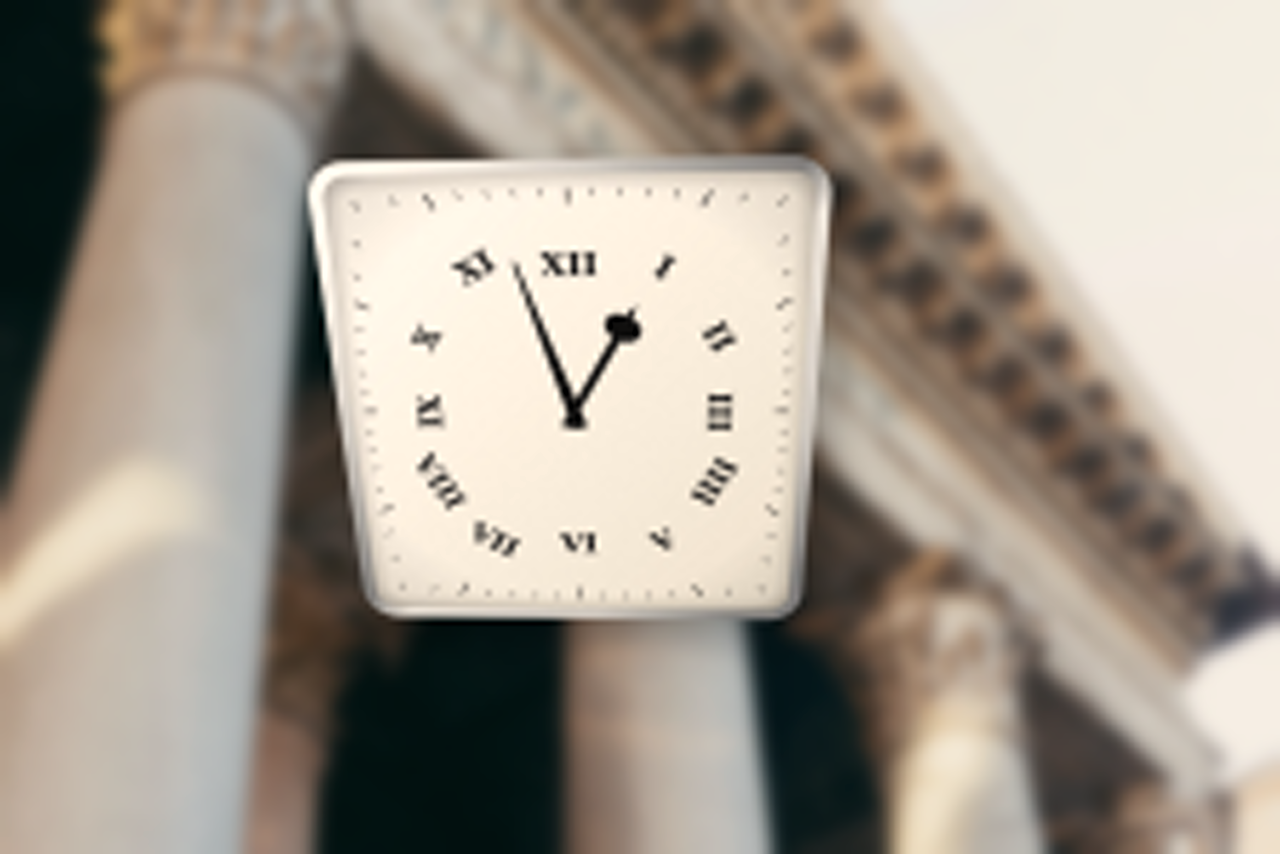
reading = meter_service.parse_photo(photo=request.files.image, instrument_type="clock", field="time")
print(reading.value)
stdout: 12:57
